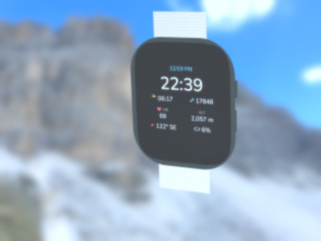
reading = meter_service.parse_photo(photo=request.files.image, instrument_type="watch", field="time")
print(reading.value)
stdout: 22:39
